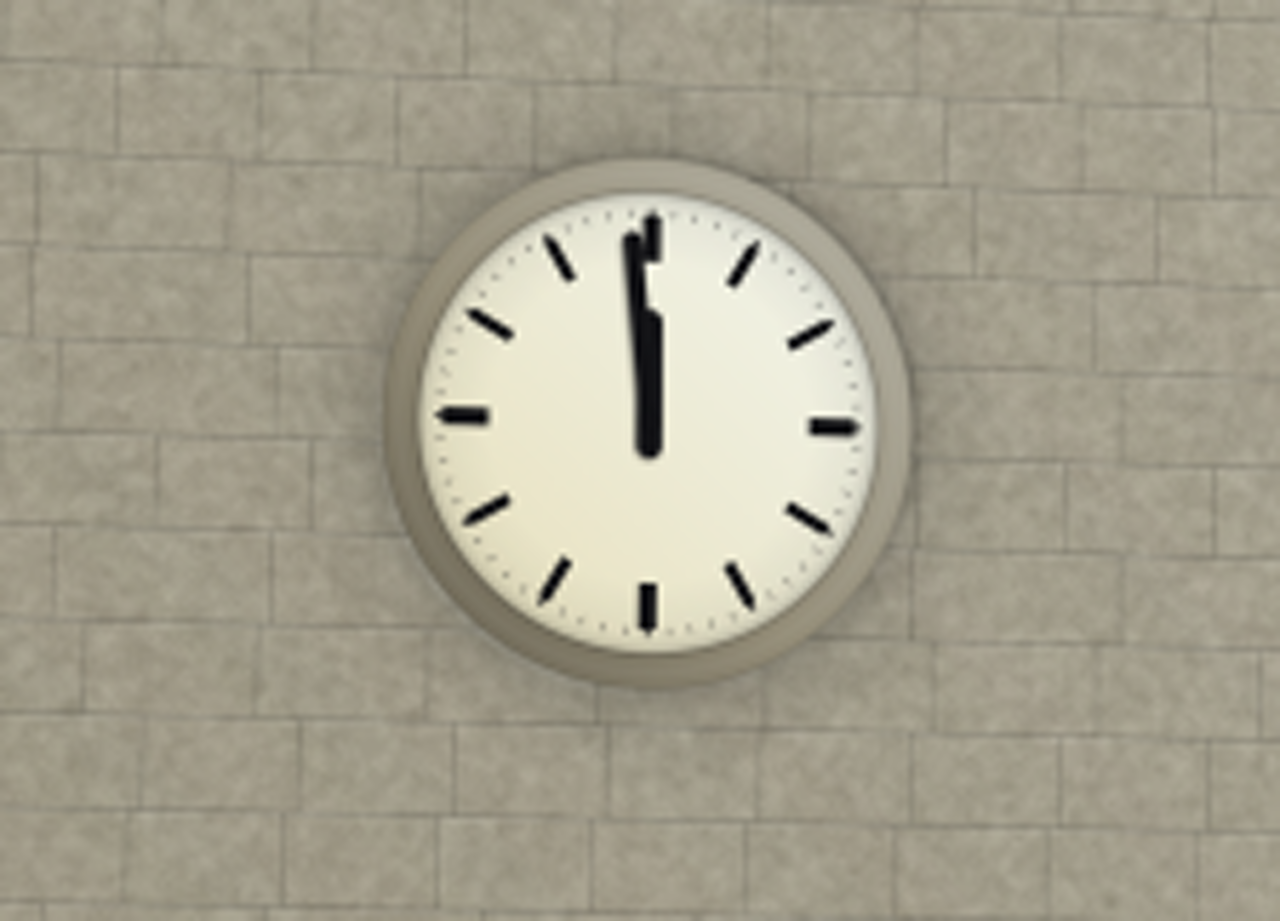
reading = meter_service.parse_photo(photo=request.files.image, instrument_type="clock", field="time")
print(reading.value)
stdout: 11:59
